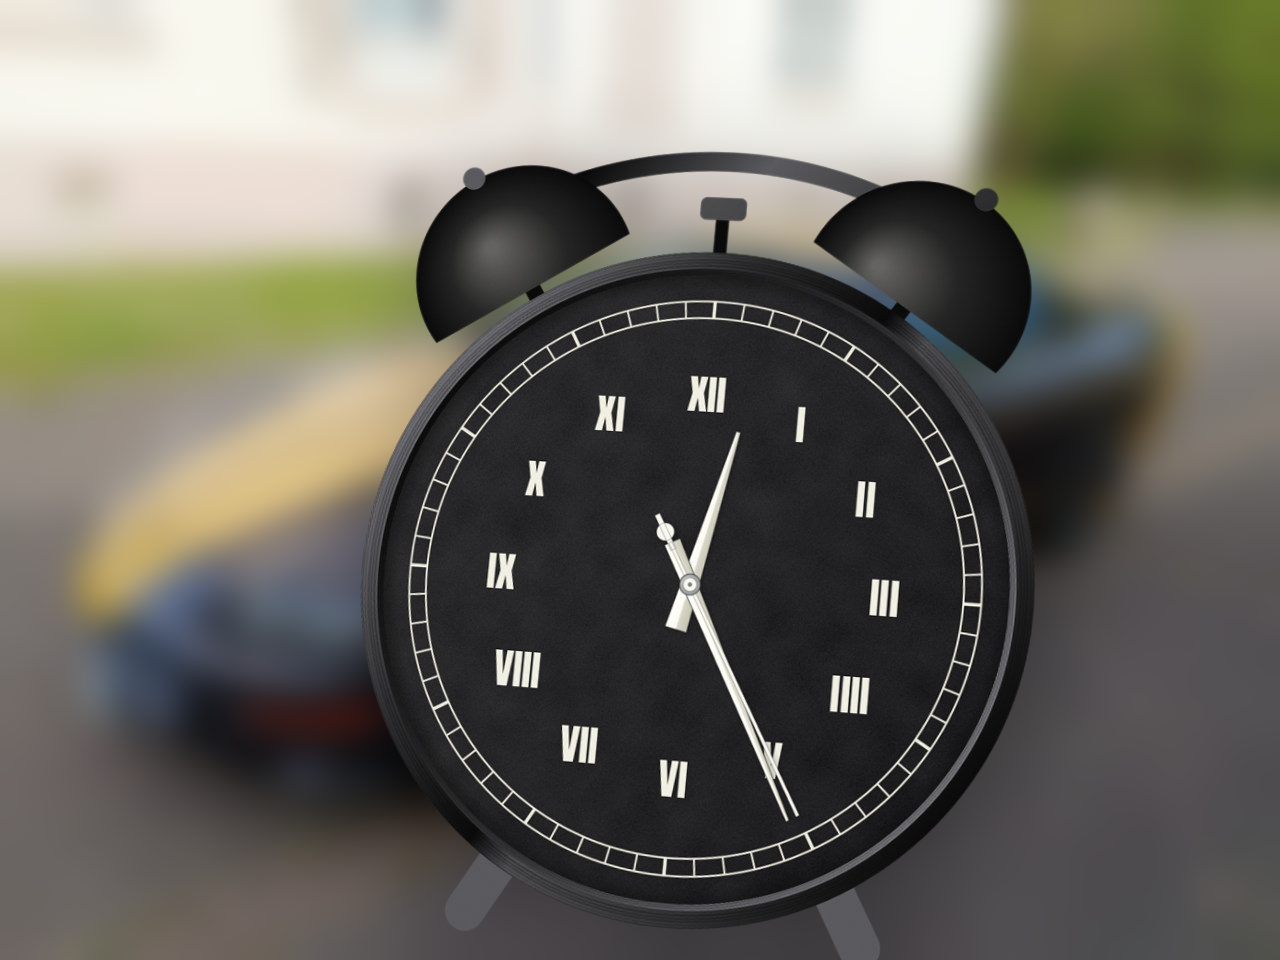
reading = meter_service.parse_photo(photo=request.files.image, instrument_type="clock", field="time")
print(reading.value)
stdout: 12:25:25
